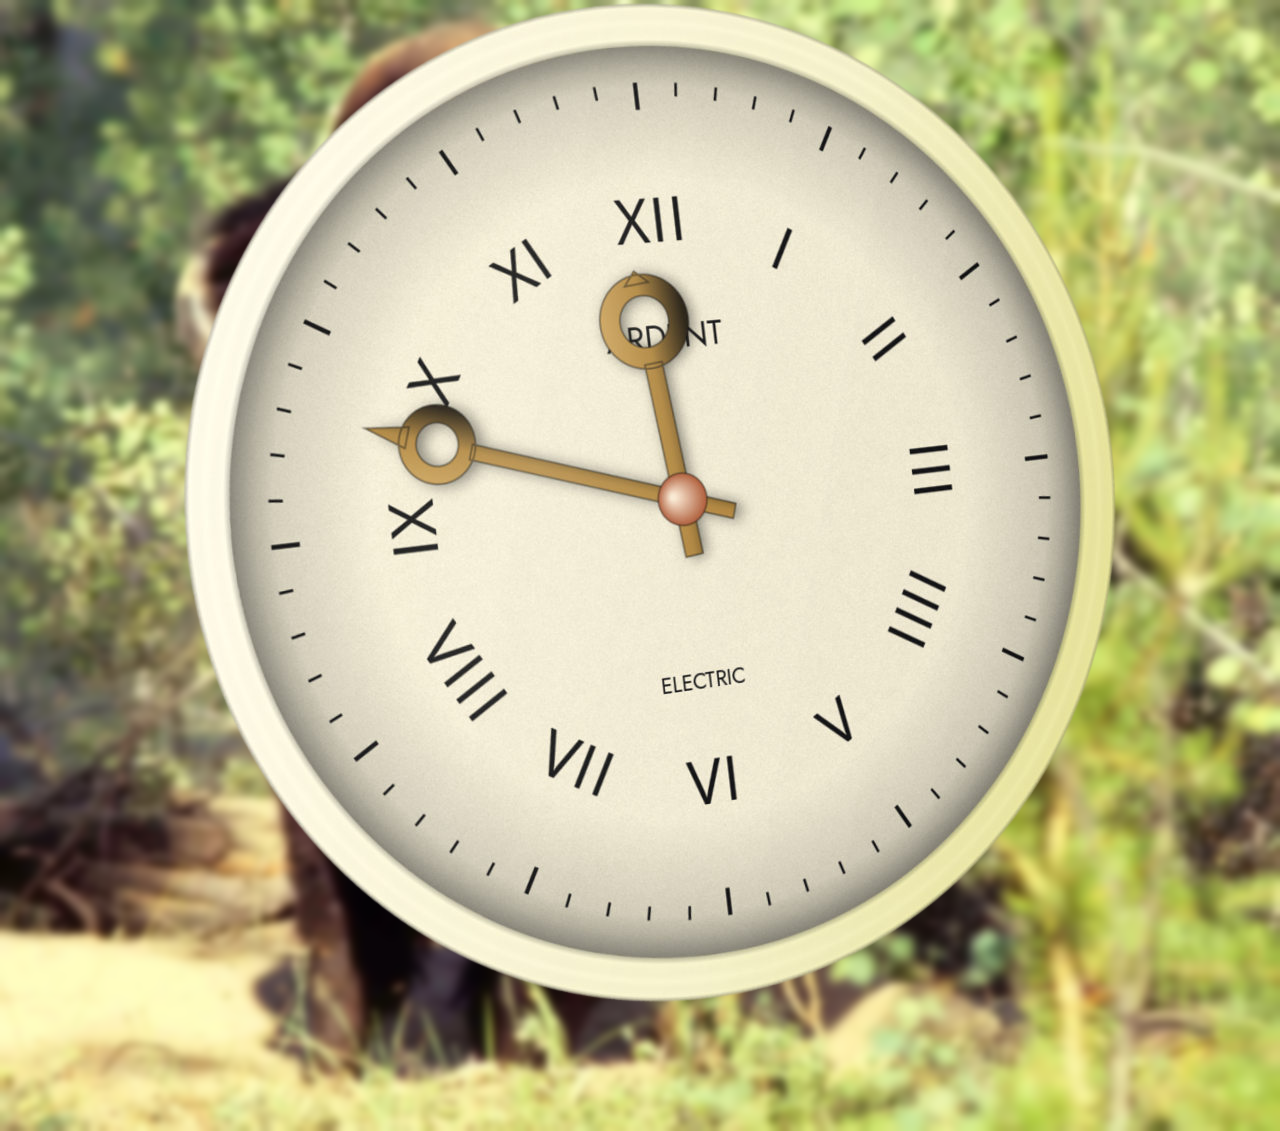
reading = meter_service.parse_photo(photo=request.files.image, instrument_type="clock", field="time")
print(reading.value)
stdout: 11:48
